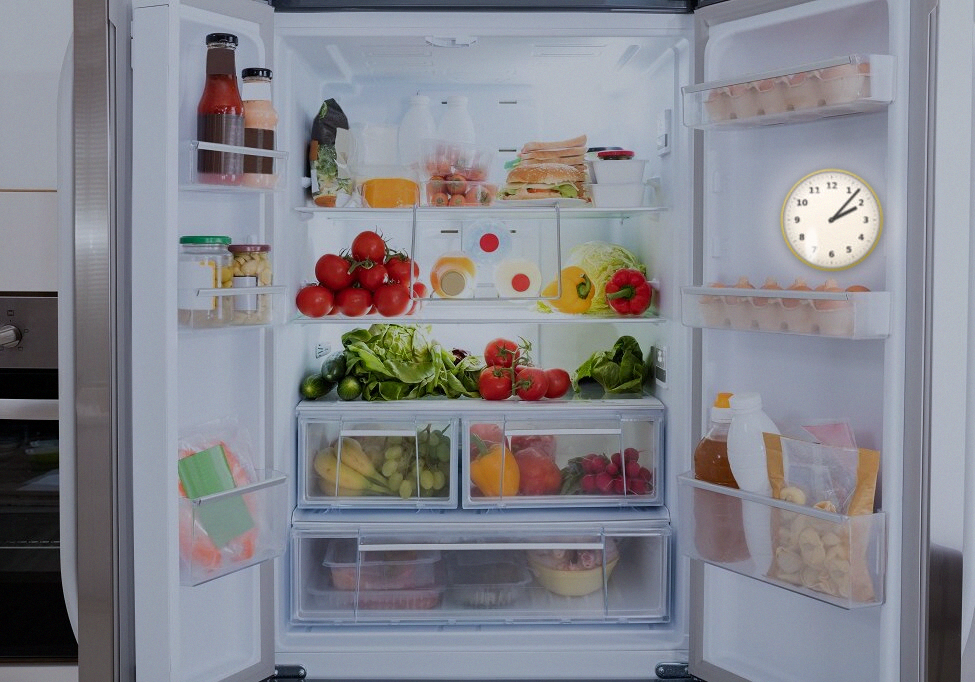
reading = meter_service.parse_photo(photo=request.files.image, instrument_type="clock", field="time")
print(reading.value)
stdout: 2:07
